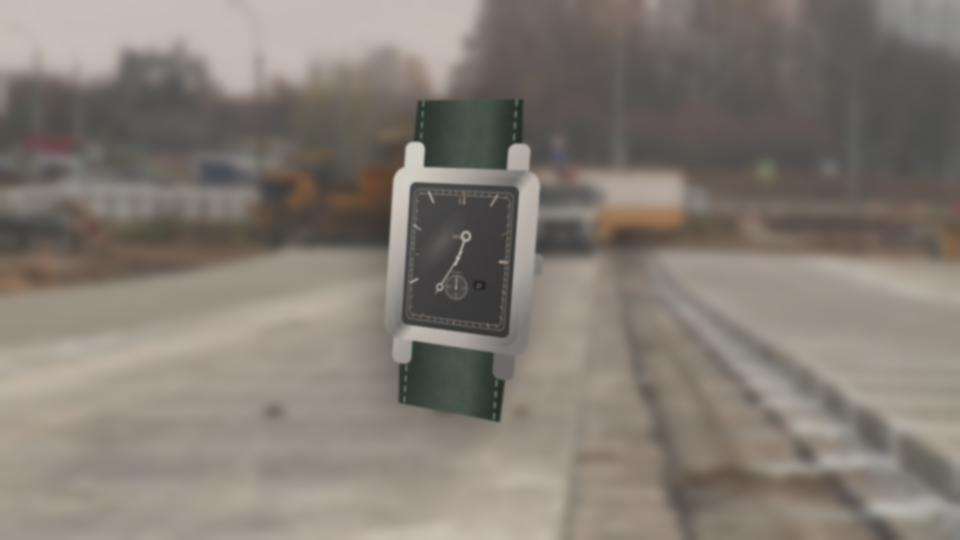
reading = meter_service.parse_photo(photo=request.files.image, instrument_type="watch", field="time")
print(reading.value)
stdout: 12:35
